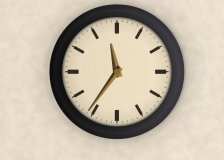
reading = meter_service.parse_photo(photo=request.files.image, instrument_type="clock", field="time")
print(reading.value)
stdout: 11:36
